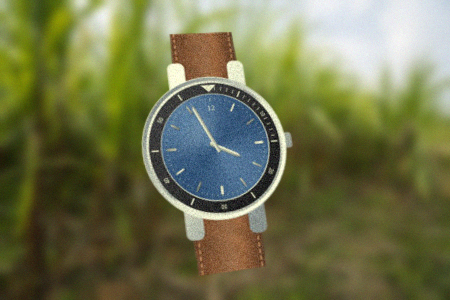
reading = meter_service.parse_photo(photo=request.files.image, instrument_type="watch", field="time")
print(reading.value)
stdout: 3:56
